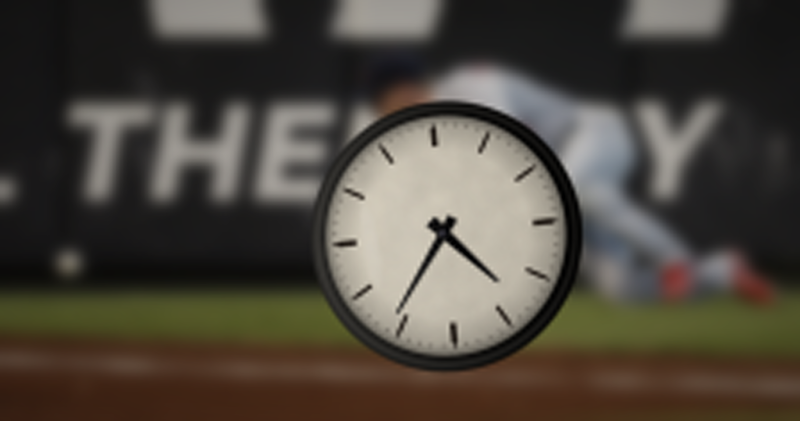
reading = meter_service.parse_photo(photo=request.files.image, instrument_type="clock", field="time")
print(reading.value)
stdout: 4:36
